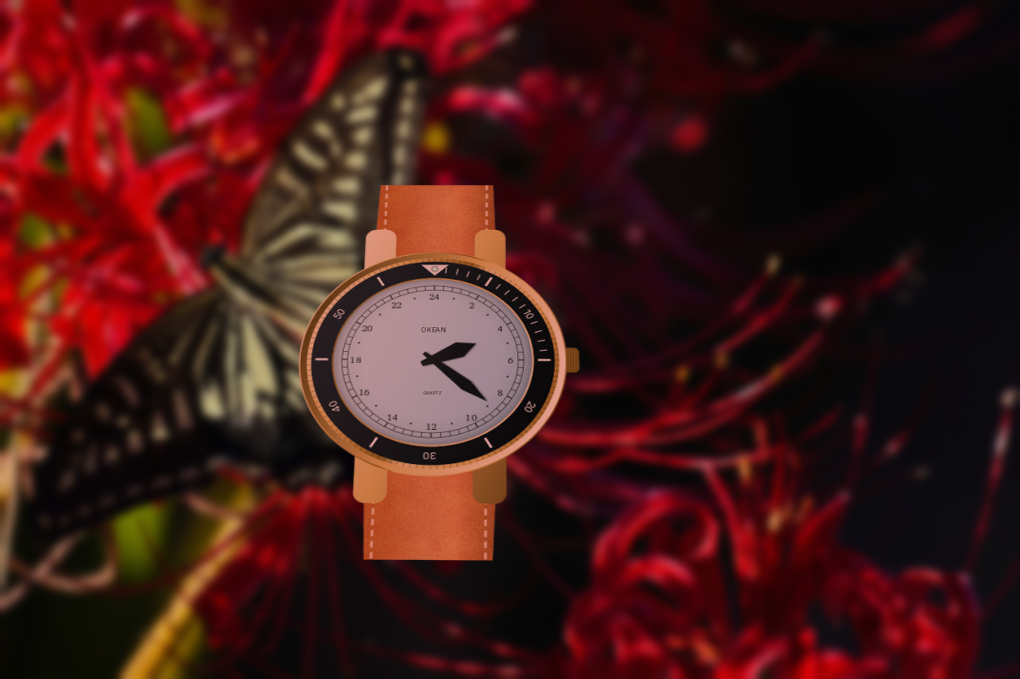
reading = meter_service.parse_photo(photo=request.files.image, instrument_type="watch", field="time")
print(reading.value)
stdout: 4:22
